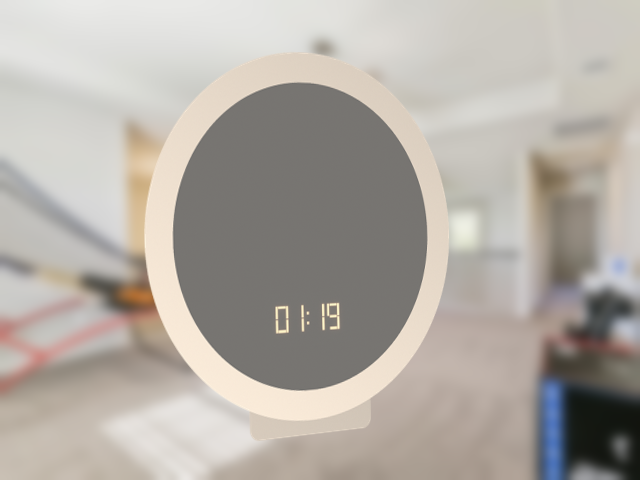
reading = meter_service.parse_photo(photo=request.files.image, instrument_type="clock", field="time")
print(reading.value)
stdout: 1:19
